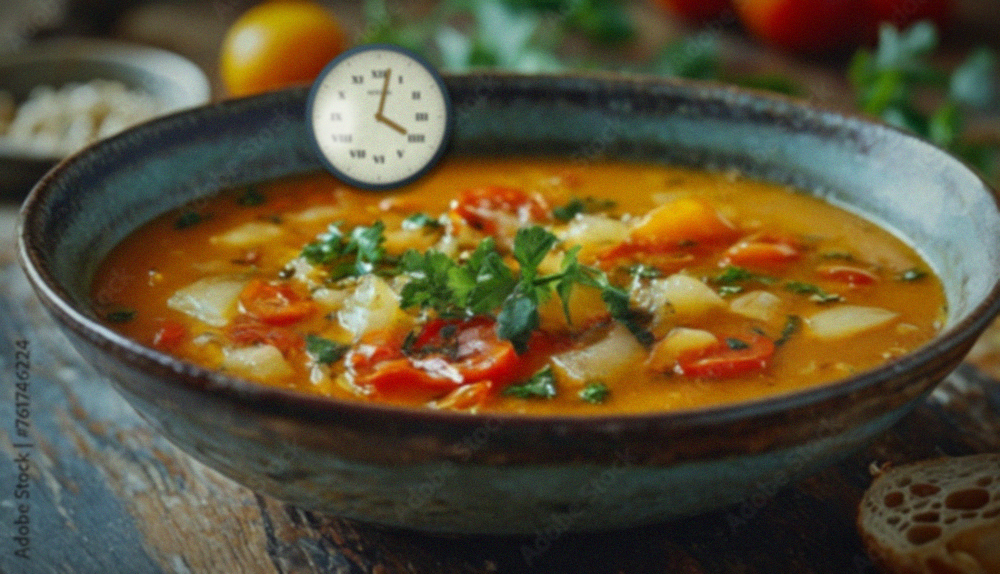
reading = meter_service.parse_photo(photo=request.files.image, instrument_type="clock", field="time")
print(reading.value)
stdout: 4:02
